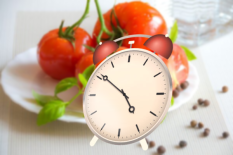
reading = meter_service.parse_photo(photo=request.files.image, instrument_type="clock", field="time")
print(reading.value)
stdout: 4:51
